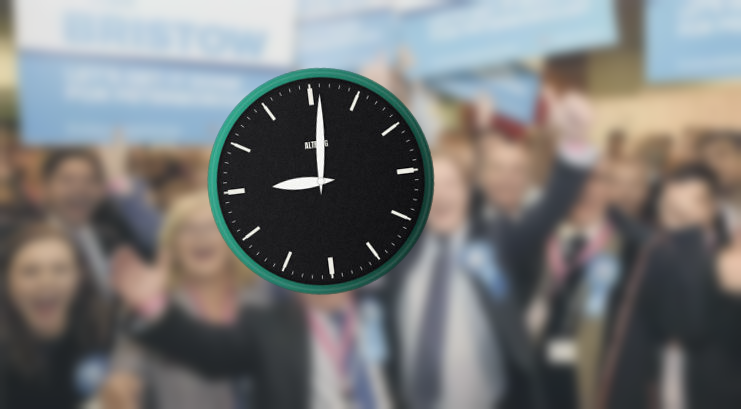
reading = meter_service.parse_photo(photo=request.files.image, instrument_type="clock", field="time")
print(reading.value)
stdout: 9:01
